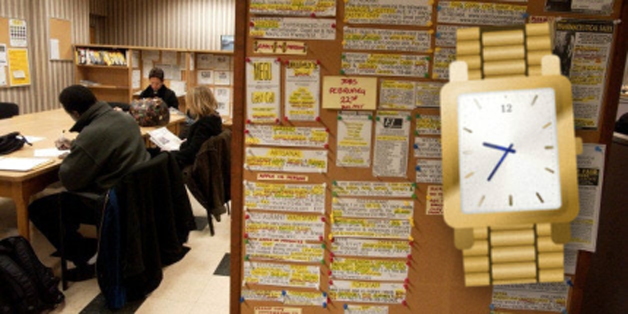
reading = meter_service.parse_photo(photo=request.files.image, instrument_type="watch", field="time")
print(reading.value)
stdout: 9:36
